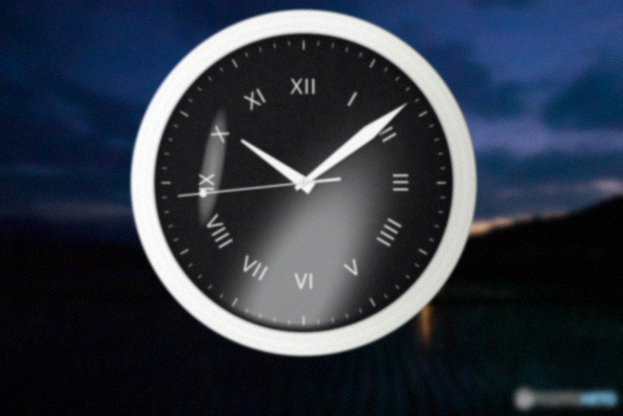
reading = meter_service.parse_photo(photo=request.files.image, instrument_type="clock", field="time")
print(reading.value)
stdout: 10:08:44
